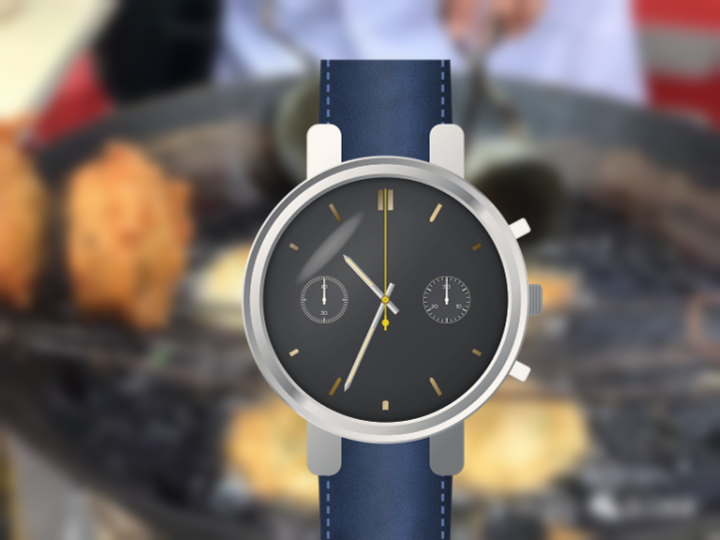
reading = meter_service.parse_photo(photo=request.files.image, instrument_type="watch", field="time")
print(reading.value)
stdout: 10:34
